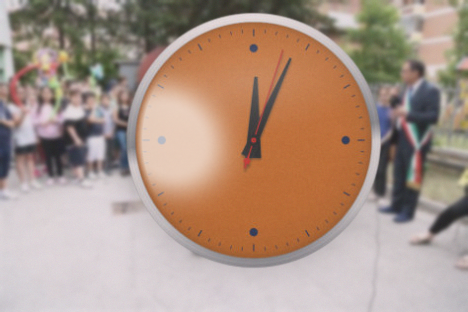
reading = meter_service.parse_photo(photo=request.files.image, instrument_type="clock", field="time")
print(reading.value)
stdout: 12:04:03
